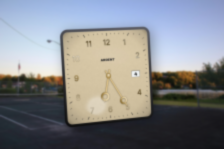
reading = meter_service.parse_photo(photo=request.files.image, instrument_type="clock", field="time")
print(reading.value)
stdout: 6:25
